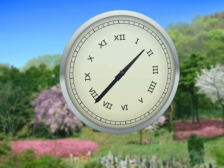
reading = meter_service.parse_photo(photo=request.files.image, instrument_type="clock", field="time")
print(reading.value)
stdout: 1:38
